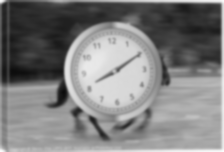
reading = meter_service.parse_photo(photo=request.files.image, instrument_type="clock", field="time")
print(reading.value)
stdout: 8:10
